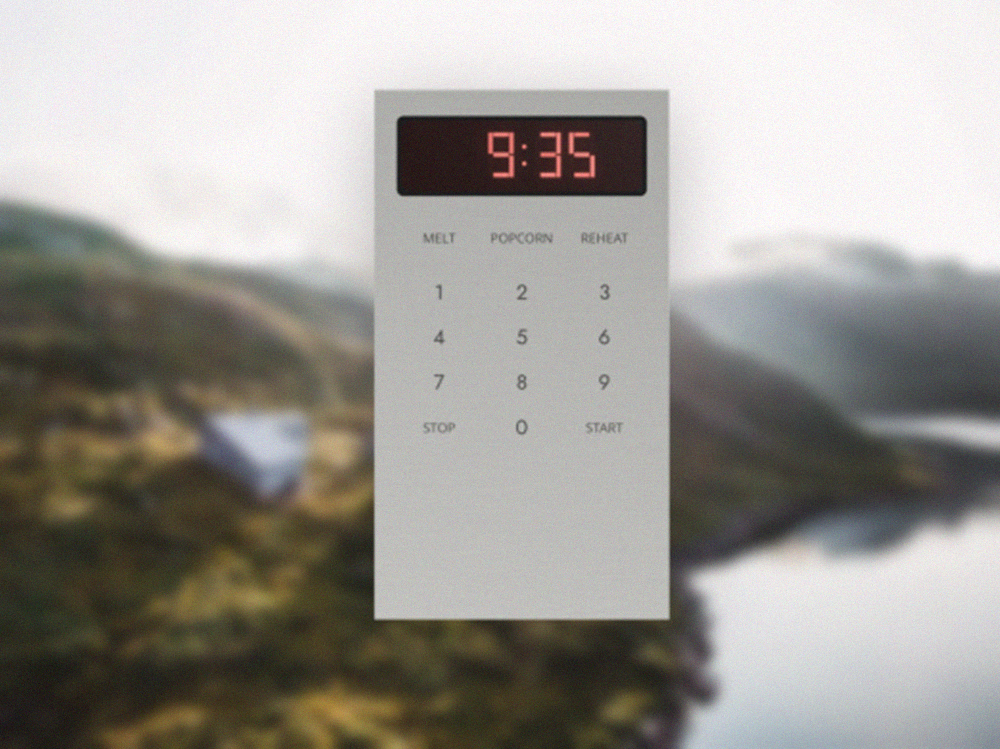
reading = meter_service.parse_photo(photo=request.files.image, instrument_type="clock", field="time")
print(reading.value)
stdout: 9:35
